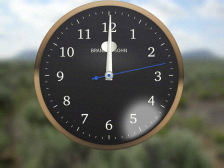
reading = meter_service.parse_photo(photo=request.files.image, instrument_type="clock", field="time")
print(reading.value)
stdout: 12:00:13
